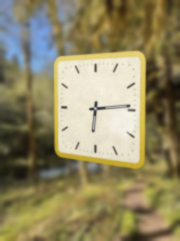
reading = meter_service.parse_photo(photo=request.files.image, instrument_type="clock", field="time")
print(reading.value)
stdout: 6:14
